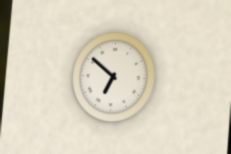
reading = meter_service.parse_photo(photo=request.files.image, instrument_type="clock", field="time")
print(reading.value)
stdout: 6:51
